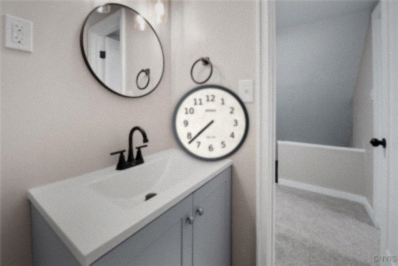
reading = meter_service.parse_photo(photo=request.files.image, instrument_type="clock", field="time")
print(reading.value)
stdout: 7:38
